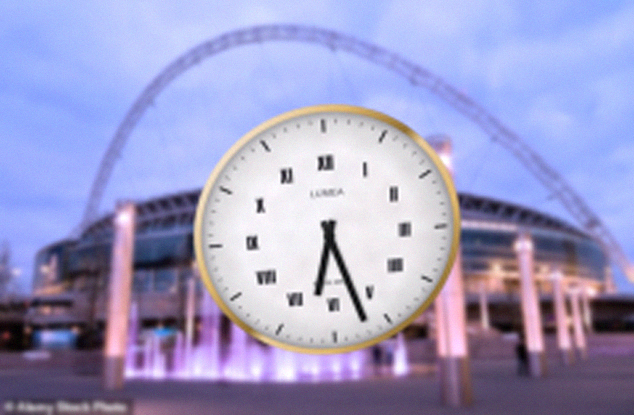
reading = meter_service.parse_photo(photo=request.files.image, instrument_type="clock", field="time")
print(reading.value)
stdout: 6:27
